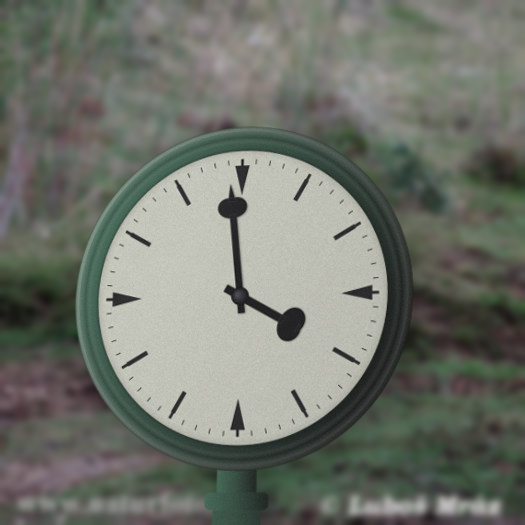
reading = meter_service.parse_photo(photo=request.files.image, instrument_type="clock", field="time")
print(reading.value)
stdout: 3:59
